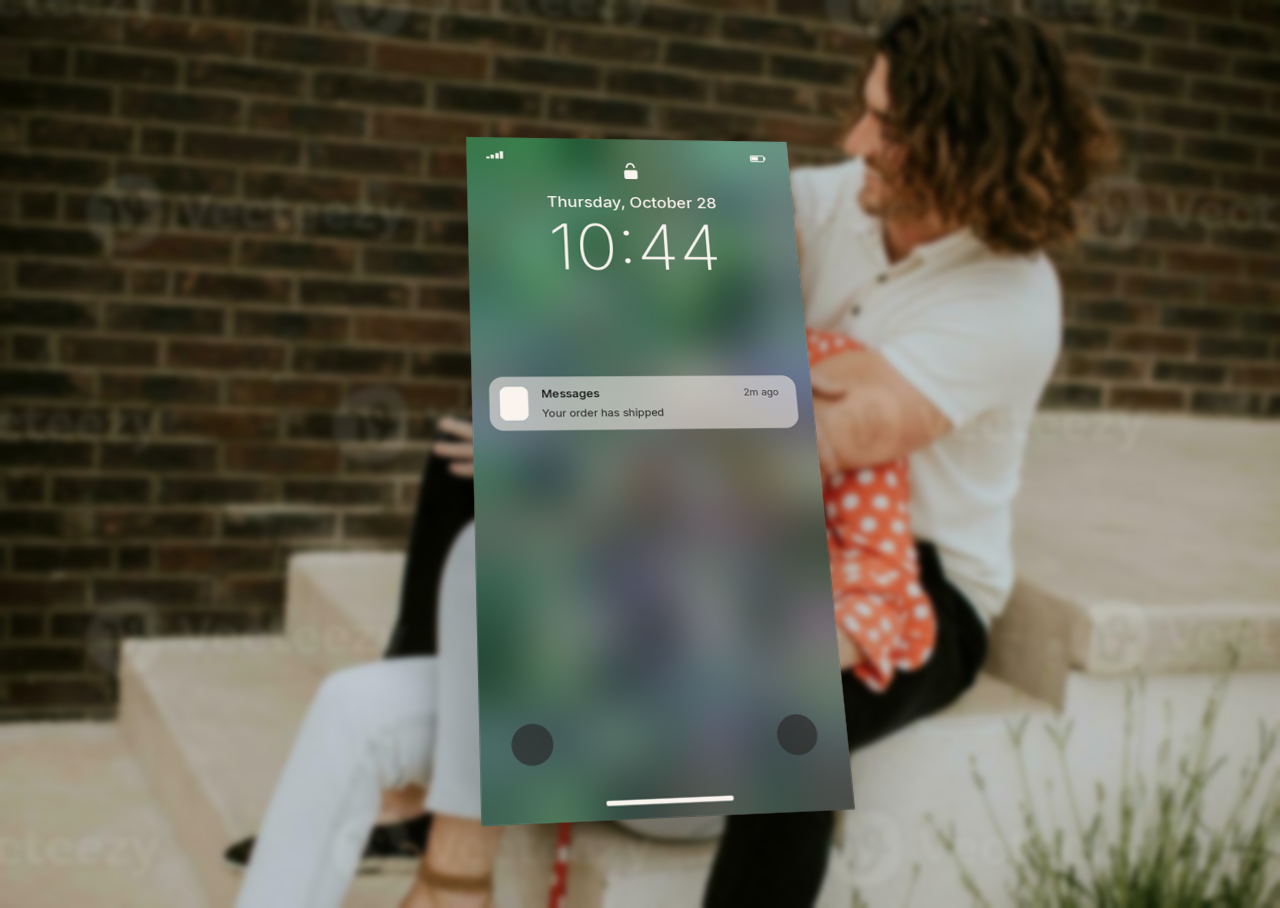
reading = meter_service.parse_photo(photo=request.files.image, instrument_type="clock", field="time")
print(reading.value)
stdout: 10:44
